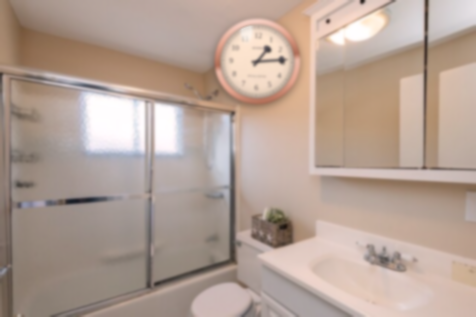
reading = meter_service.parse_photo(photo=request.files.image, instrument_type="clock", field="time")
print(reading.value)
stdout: 1:14
